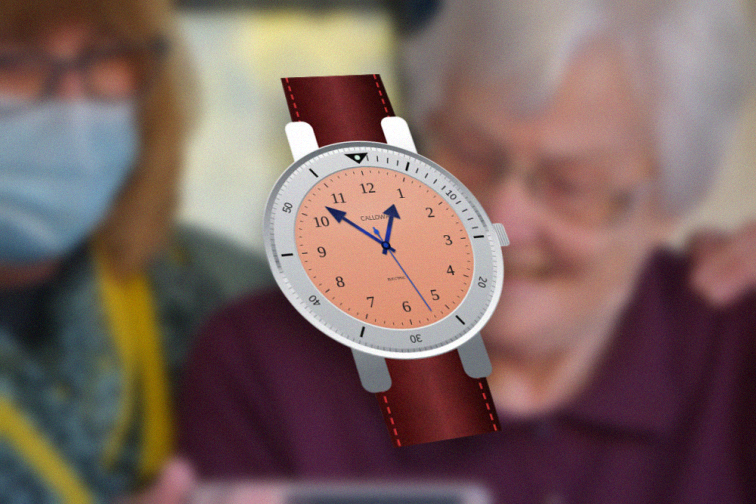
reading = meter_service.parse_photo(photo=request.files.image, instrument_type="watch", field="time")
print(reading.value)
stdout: 12:52:27
